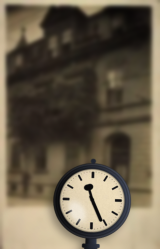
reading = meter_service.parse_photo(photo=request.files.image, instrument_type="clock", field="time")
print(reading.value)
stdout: 11:26
